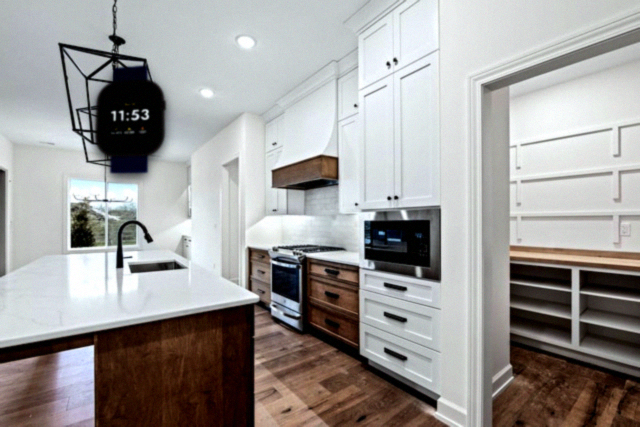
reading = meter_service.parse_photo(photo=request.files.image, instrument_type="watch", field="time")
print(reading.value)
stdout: 11:53
